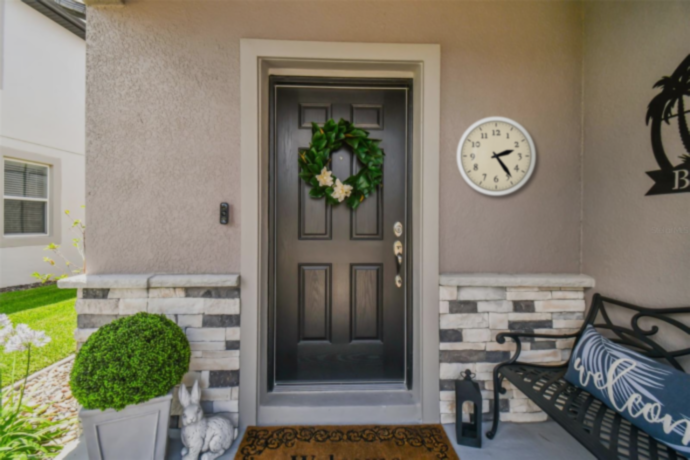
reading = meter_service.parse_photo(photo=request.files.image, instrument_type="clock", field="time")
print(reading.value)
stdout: 2:24
